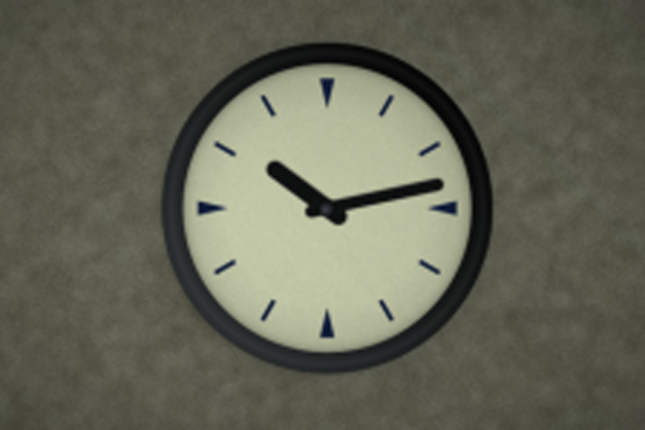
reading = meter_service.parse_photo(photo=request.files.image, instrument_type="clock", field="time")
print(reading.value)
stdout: 10:13
